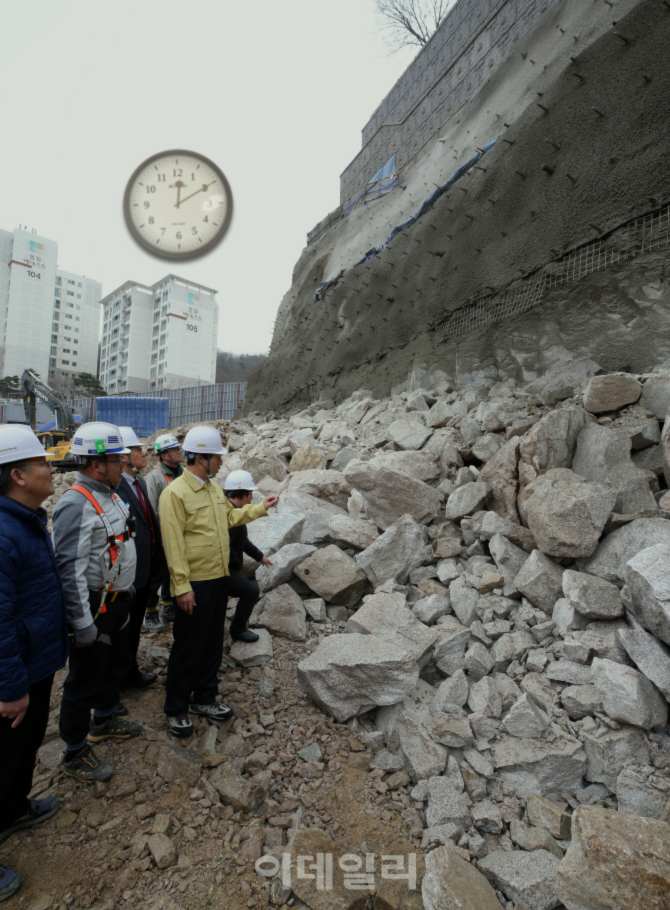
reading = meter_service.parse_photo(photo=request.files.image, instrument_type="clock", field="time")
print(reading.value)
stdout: 12:10
